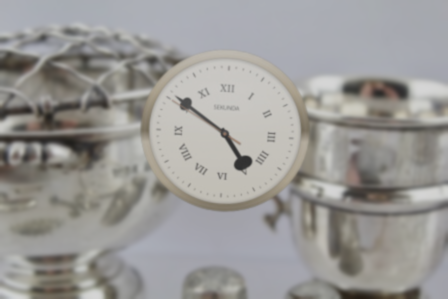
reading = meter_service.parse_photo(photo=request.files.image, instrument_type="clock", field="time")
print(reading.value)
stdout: 4:50:50
